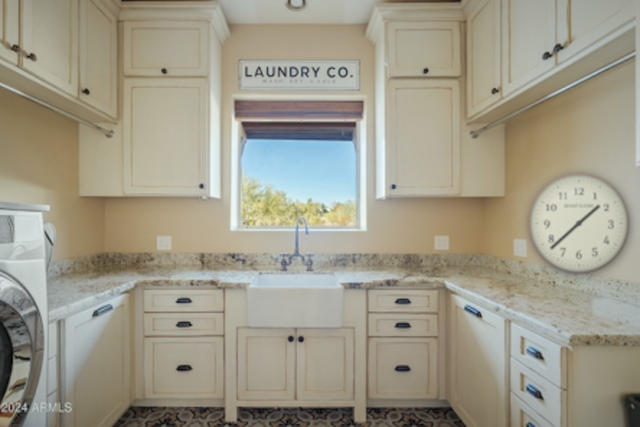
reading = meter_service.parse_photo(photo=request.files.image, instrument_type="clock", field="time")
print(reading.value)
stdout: 1:38
